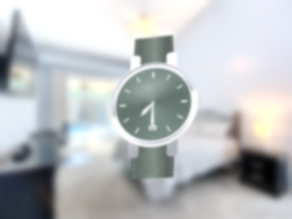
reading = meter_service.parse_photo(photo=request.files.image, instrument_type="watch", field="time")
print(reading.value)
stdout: 7:30
